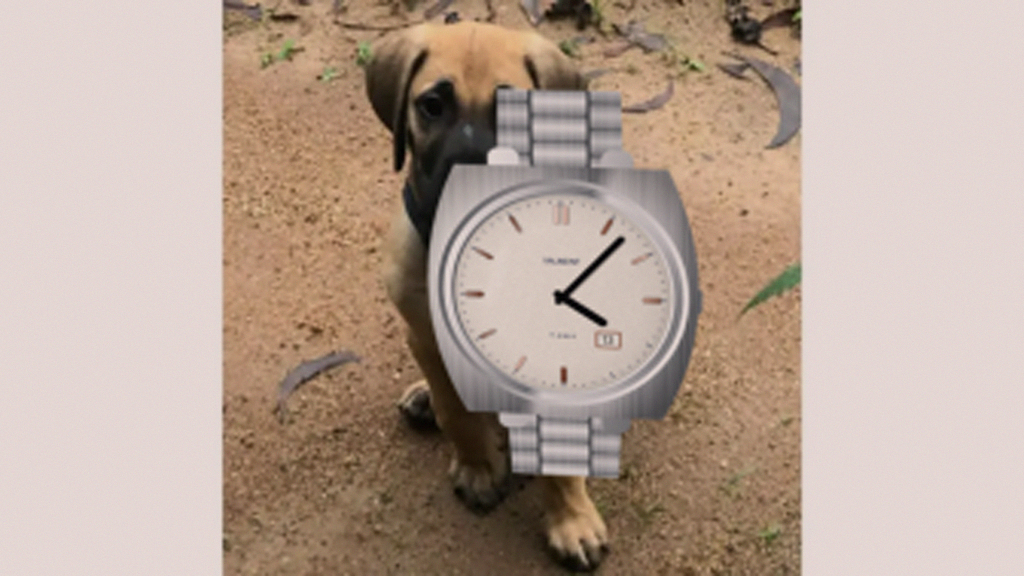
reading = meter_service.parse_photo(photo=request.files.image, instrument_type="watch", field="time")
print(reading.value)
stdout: 4:07
